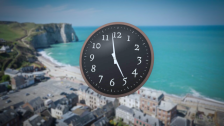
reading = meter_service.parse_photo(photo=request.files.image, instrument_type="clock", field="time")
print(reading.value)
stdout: 4:58
